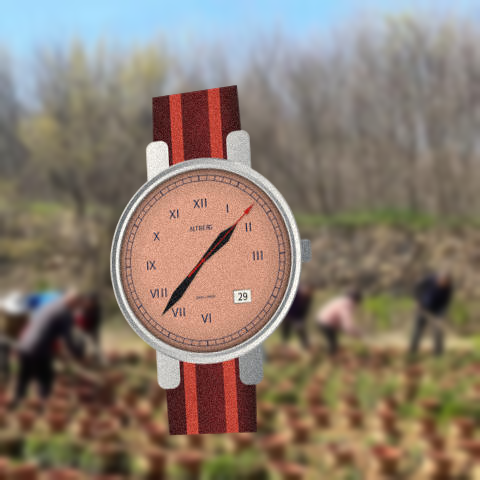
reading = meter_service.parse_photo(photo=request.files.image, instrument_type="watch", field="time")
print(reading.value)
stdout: 1:37:08
